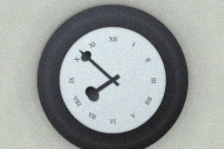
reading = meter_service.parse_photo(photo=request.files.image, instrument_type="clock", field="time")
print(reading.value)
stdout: 7:52
